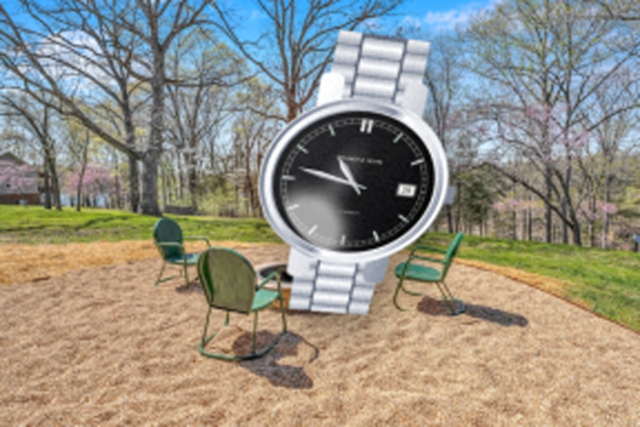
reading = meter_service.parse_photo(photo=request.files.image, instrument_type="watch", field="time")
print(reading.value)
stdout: 10:47
